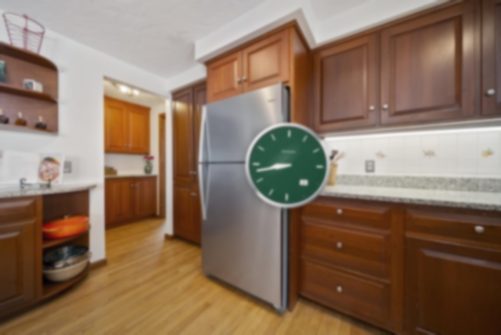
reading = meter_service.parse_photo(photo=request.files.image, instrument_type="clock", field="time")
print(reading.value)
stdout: 8:43
